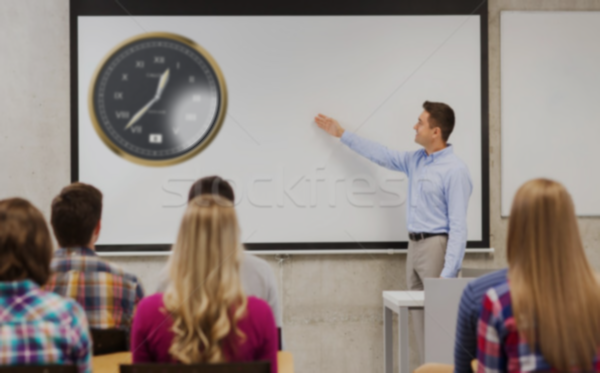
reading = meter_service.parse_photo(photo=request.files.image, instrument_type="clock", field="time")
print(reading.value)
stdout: 12:37
